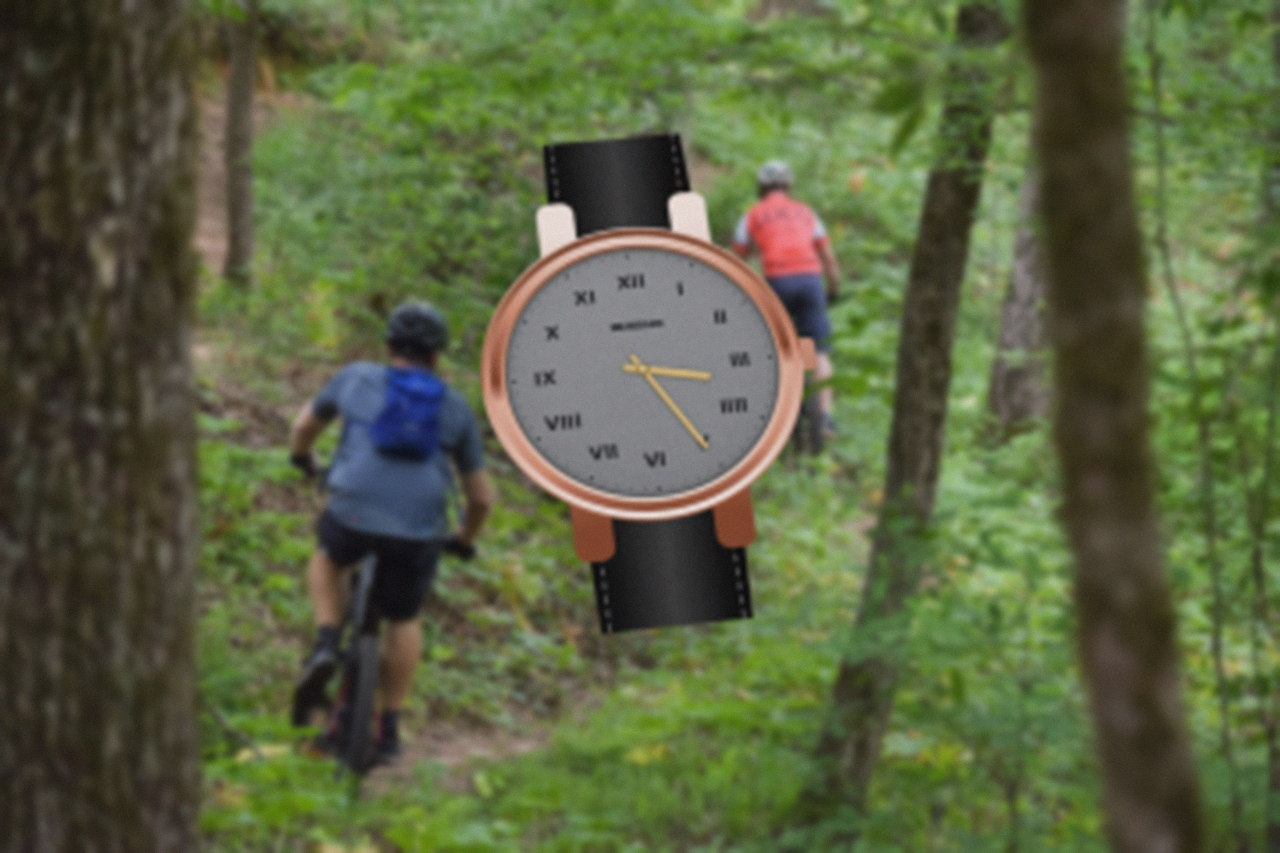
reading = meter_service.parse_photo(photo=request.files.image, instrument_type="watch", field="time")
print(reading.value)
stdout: 3:25
